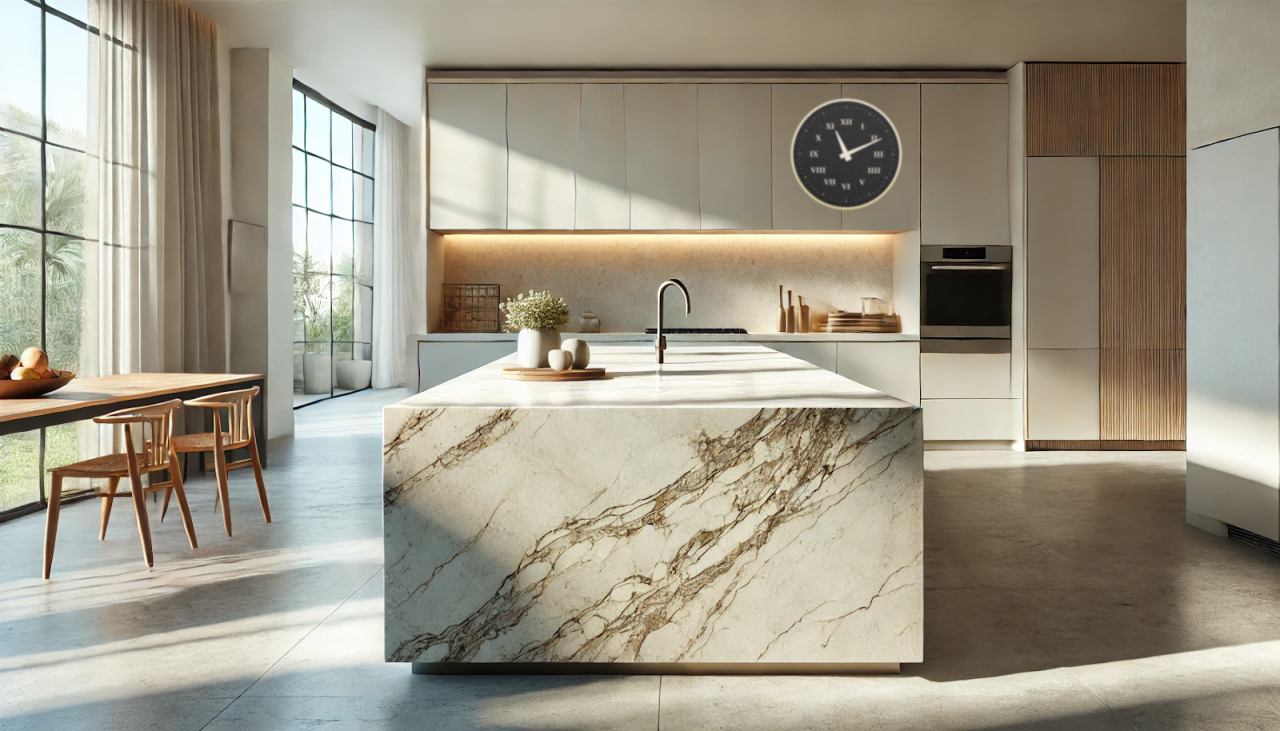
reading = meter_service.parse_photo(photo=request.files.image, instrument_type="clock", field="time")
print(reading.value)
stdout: 11:11
